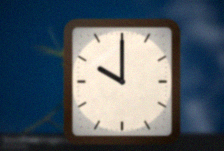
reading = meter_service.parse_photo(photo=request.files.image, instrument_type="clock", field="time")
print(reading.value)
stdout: 10:00
